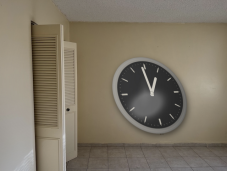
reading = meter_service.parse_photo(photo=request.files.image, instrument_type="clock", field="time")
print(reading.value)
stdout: 12:59
